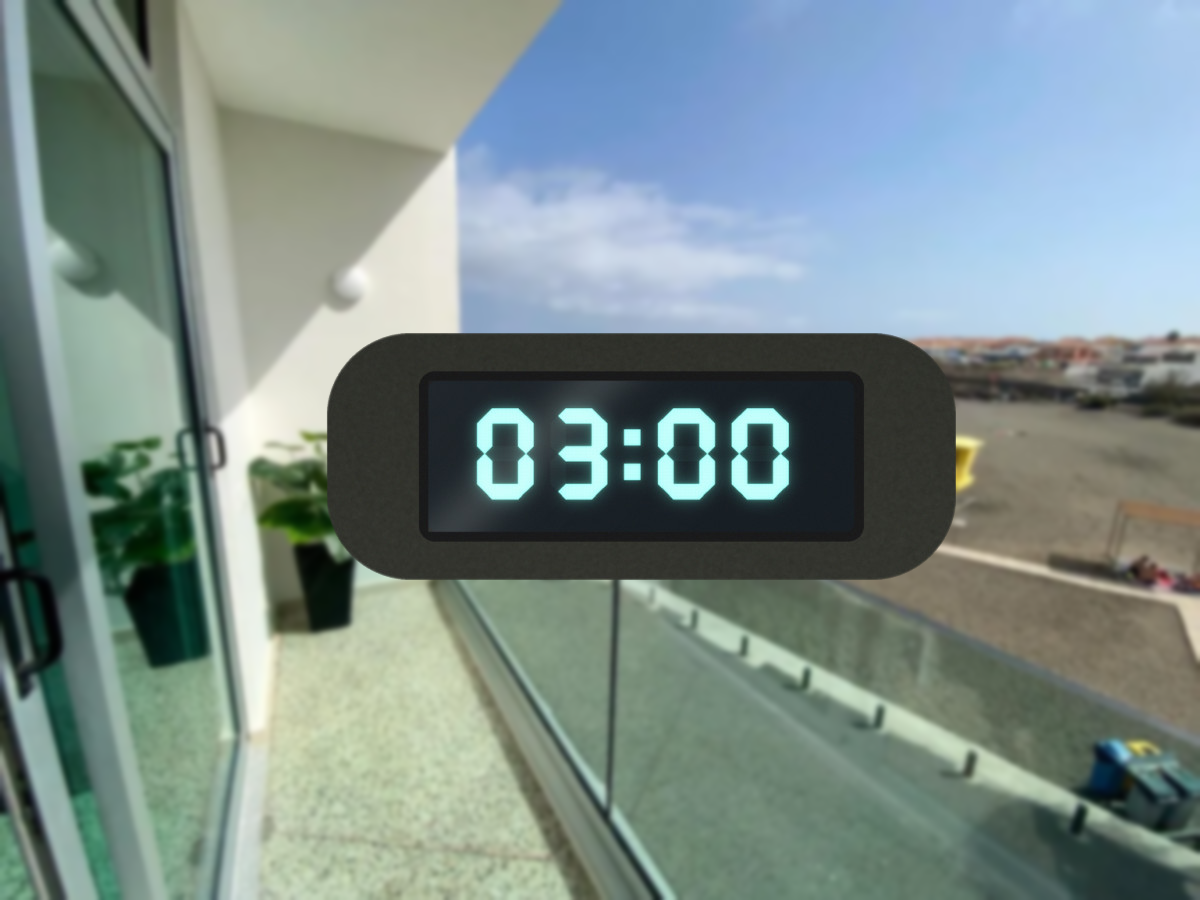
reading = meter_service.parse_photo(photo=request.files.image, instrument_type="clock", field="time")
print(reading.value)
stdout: 3:00
